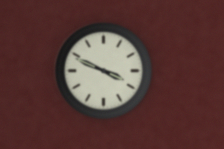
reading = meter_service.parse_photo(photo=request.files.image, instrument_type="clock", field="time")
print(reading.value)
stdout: 3:49
